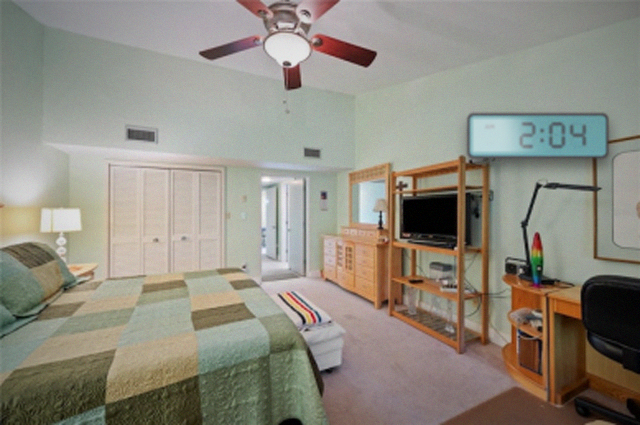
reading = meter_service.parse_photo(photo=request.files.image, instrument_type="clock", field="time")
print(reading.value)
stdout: 2:04
